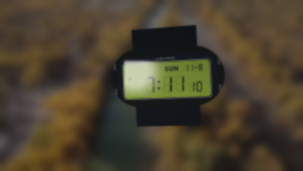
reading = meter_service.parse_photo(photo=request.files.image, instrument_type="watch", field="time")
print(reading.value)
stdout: 7:11:10
